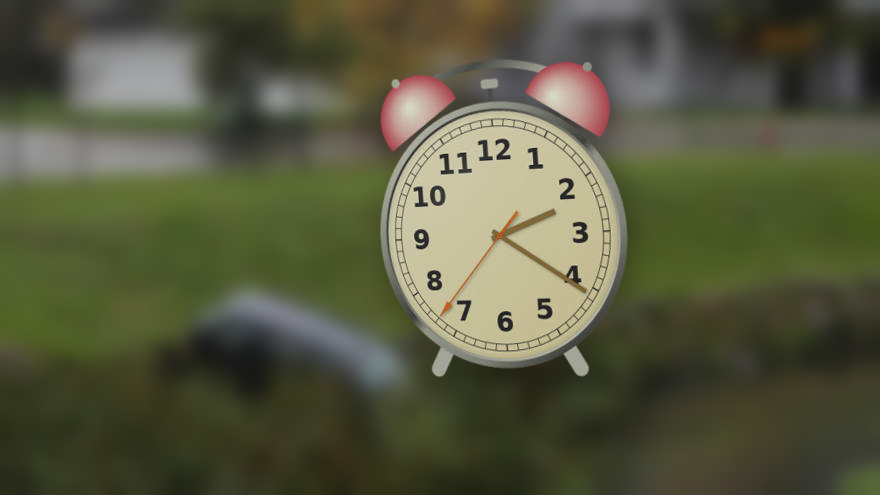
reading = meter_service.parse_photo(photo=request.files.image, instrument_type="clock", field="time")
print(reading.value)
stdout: 2:20:37
